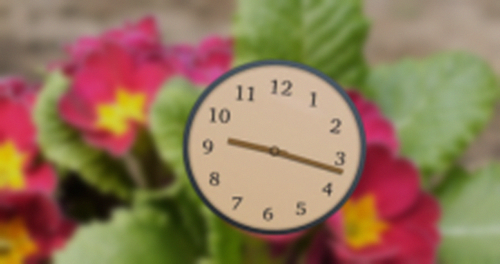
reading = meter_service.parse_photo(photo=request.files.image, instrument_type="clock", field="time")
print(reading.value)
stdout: 9:17
